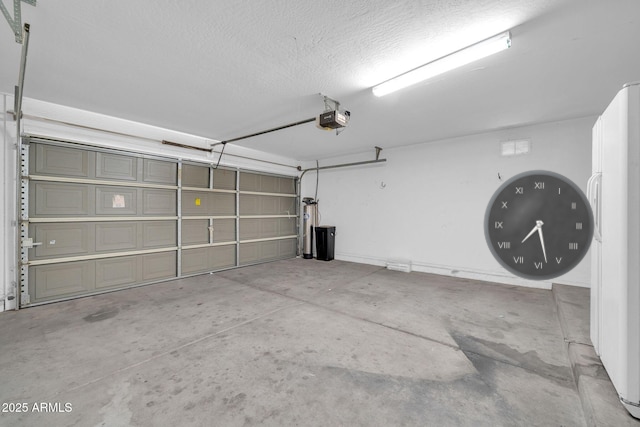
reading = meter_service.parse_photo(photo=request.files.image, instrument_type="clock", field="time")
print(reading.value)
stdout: 7:28
